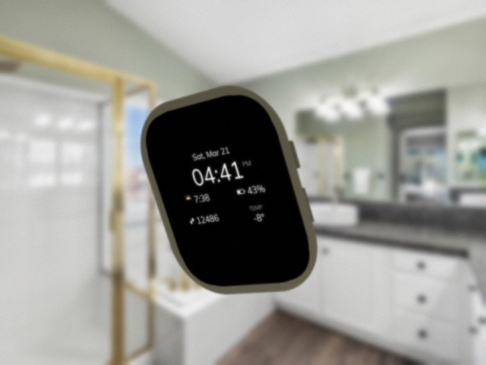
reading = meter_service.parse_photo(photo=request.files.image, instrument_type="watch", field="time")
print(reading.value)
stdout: 4:41
